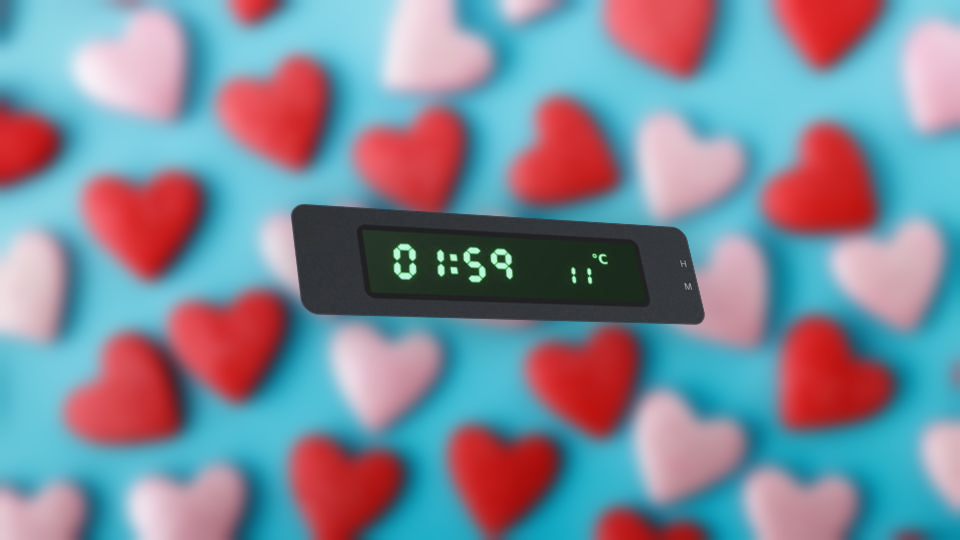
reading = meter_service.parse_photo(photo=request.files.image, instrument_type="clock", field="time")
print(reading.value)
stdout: 1:59
